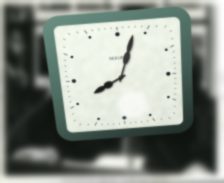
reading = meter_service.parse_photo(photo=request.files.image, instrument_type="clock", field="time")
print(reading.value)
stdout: 8:03
